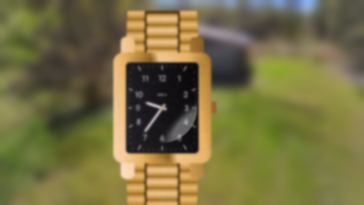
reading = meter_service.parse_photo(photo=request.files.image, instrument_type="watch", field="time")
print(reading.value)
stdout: 9:36
